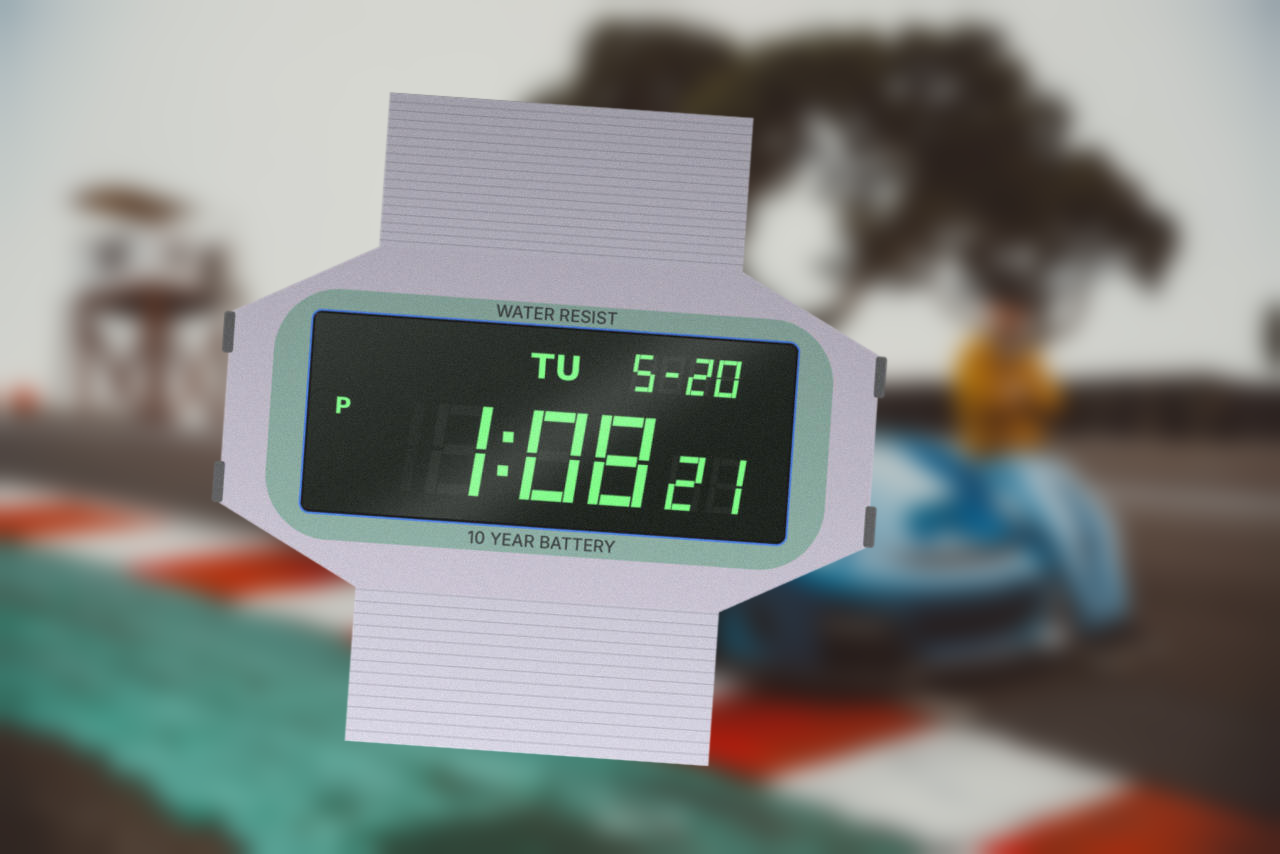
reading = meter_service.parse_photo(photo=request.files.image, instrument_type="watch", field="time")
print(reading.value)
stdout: 1:08:21
